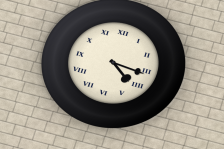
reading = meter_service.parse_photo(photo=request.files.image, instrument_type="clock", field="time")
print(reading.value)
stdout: 4:16
